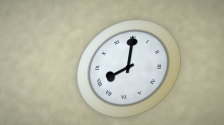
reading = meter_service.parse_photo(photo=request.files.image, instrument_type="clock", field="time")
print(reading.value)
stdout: 8:00
